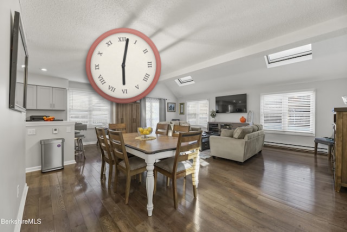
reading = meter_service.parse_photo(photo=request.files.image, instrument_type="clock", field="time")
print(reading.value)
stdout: 6:02
